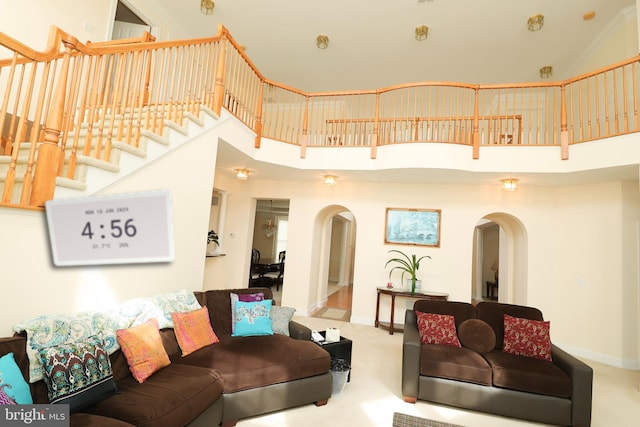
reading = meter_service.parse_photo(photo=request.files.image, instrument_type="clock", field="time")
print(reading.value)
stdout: 4:56
